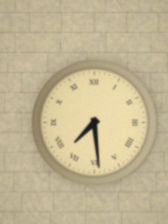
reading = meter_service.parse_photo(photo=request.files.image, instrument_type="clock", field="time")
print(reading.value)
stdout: 7:29
